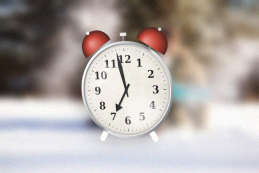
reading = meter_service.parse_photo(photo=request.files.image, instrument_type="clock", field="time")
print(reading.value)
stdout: 6:58
